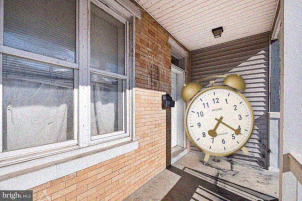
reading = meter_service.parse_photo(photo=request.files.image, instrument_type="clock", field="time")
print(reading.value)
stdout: 7:22
